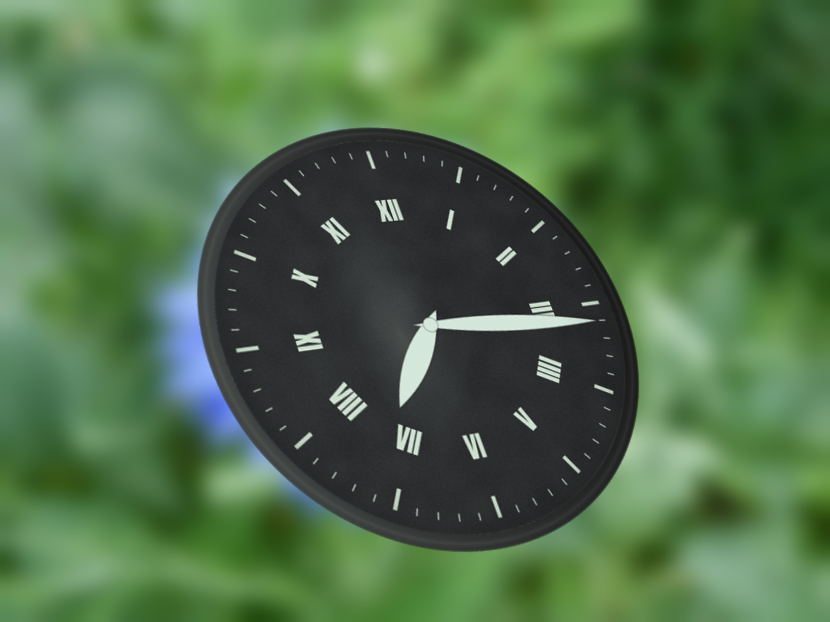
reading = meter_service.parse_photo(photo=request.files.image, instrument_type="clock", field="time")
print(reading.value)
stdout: 7:16
